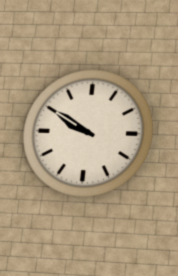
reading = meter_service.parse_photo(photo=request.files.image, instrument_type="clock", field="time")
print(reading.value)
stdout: 9:50
